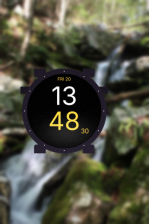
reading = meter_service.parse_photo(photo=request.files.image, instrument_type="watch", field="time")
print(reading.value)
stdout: 13:48
